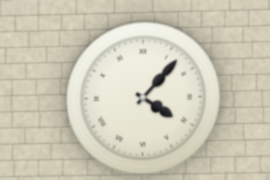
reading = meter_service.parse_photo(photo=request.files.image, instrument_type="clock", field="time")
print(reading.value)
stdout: 4:07
